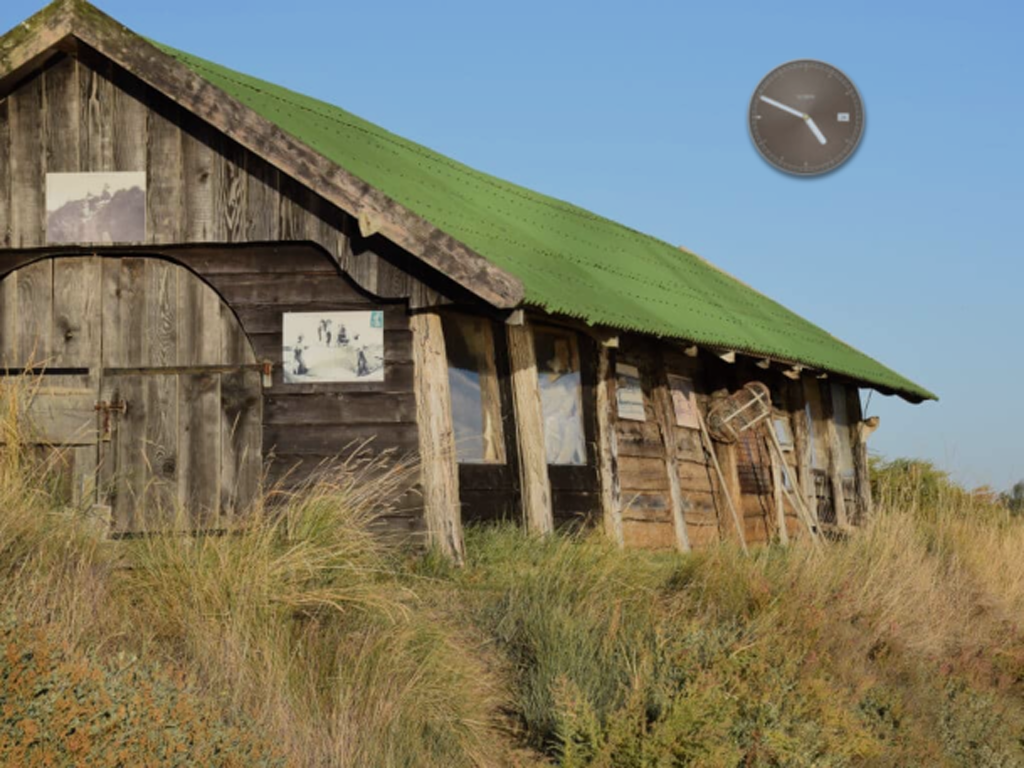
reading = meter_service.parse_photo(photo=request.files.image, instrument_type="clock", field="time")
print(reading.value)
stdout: 4:49
